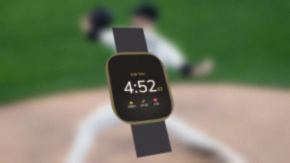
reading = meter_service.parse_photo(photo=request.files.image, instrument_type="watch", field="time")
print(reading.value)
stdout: 4:52
